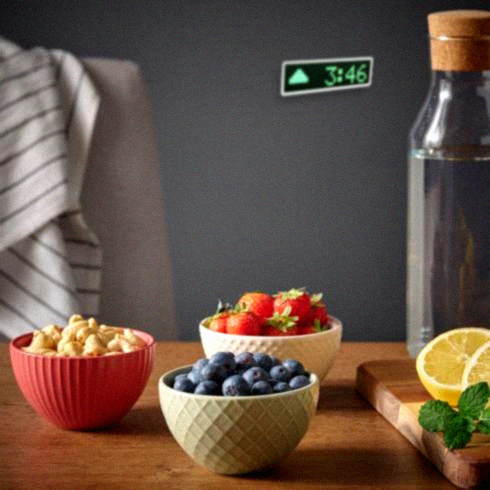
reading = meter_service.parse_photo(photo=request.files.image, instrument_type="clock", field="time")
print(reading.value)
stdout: 3:46
